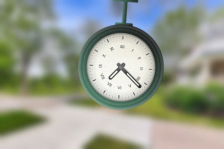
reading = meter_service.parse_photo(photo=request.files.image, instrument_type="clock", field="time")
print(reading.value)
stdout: 7:22
